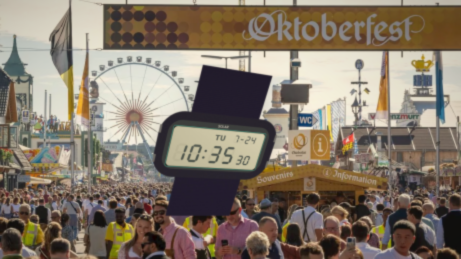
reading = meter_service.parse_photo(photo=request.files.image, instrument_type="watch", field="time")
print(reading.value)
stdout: 10:35:30
